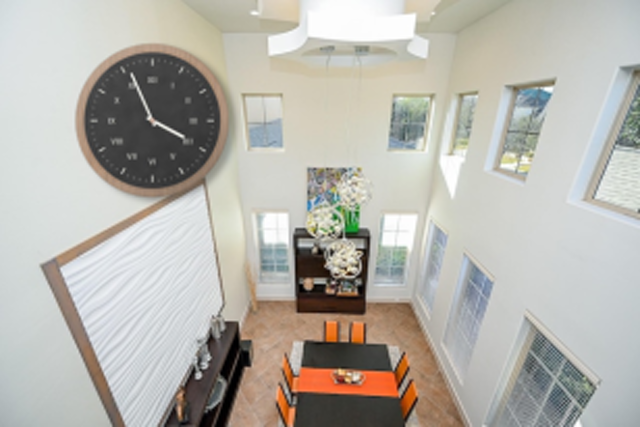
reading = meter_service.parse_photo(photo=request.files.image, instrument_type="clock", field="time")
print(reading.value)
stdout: 3:56
